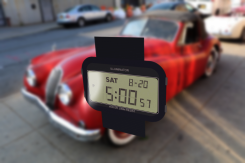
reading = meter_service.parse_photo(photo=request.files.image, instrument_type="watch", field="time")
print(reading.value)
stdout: 5:00:57
